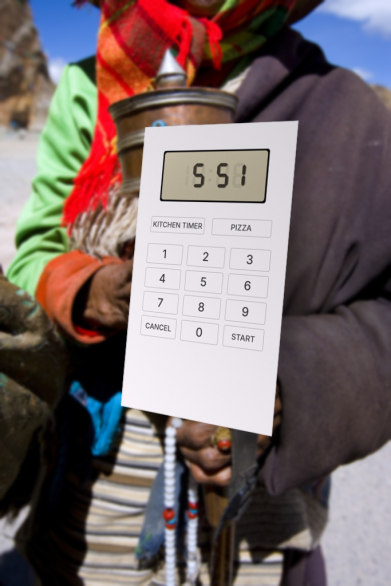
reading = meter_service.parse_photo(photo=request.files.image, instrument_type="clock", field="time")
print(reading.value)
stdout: 5:51
